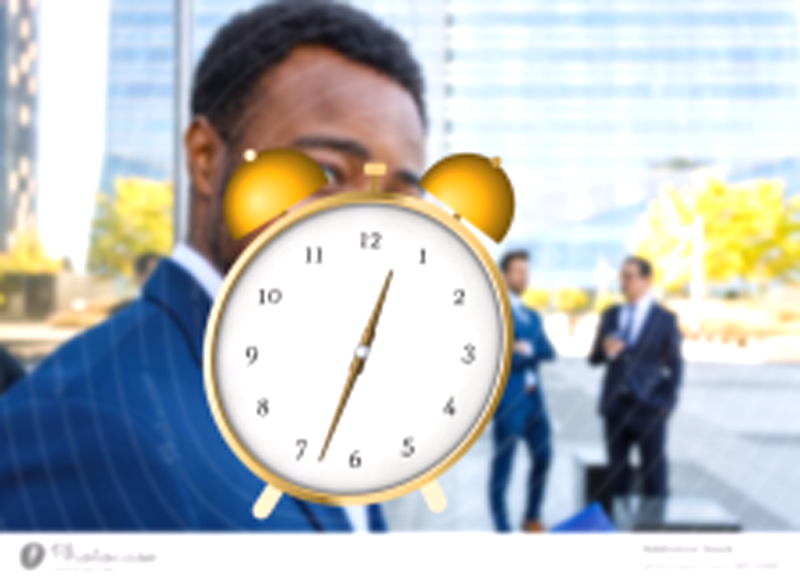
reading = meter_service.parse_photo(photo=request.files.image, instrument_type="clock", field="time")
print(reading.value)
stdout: 12:33
